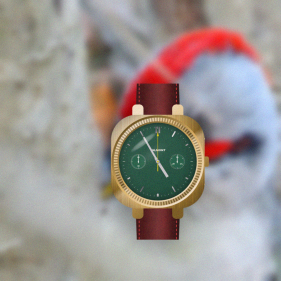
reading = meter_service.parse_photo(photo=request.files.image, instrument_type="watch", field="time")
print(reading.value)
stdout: 4:55
